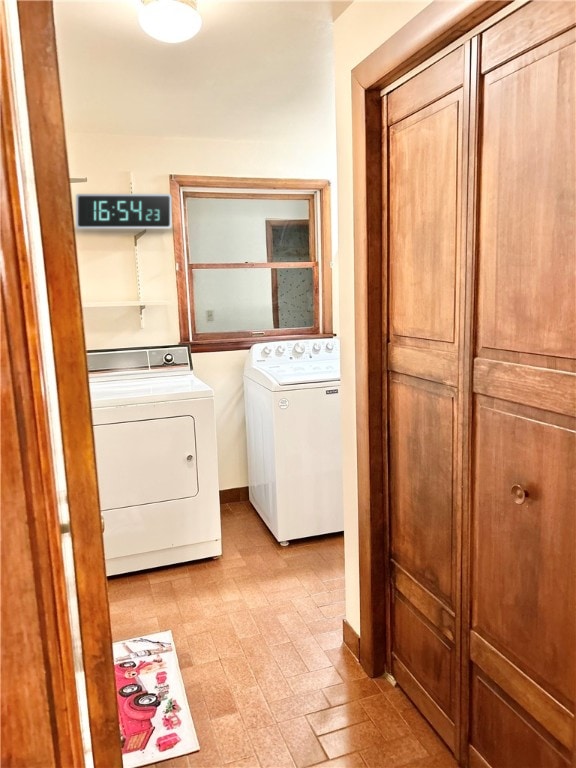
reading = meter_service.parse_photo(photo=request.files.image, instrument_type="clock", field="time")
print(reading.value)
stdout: 16:54:23
